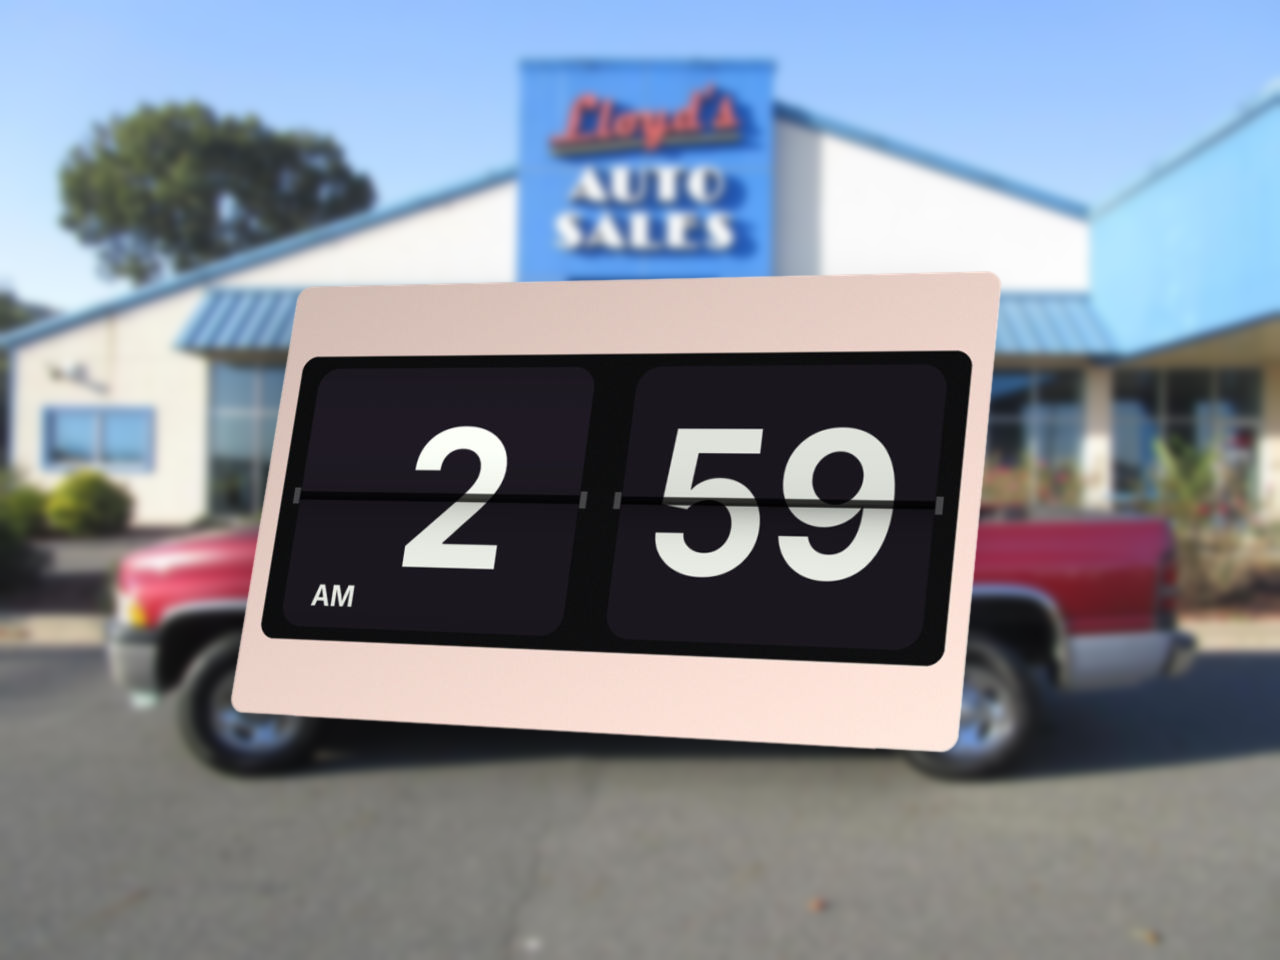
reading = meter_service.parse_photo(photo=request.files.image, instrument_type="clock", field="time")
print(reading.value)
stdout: 2:59
